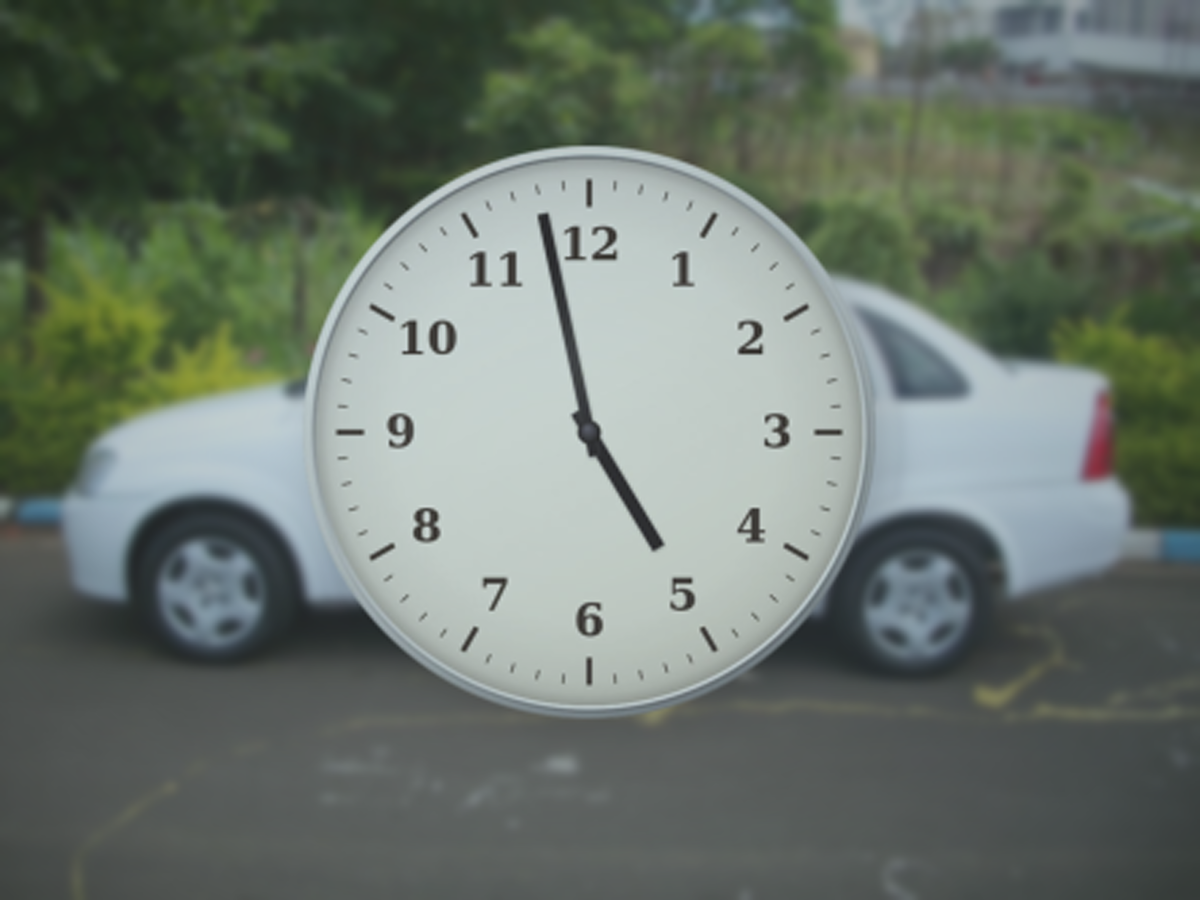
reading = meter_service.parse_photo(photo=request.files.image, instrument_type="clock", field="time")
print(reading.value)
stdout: 4:58
